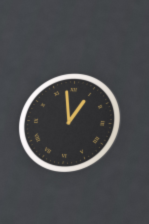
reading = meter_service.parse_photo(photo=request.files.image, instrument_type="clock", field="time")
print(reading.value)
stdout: 12:58
